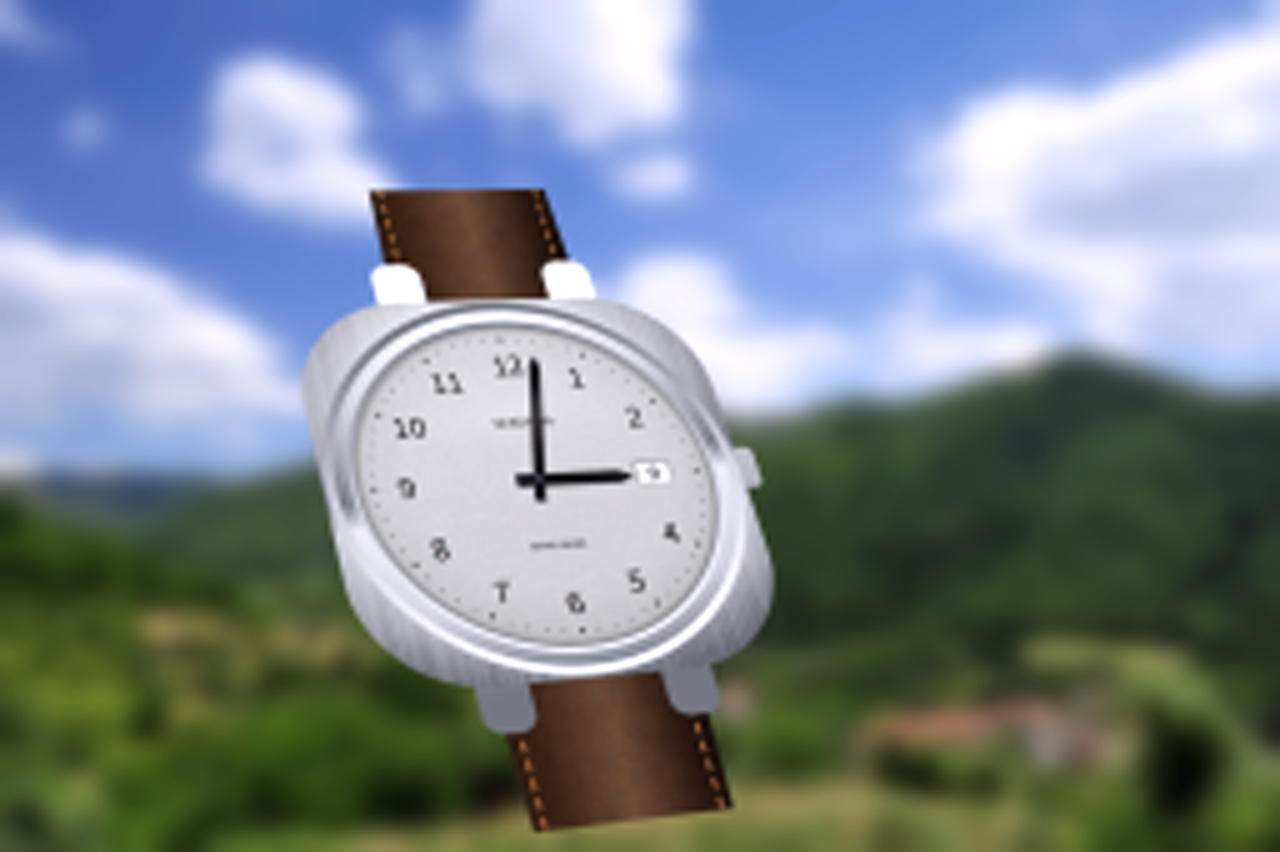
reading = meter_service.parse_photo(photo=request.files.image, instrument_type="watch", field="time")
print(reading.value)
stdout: 3:02
